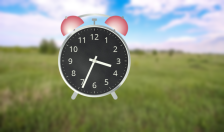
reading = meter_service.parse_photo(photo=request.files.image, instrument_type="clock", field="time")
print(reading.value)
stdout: 3:34
